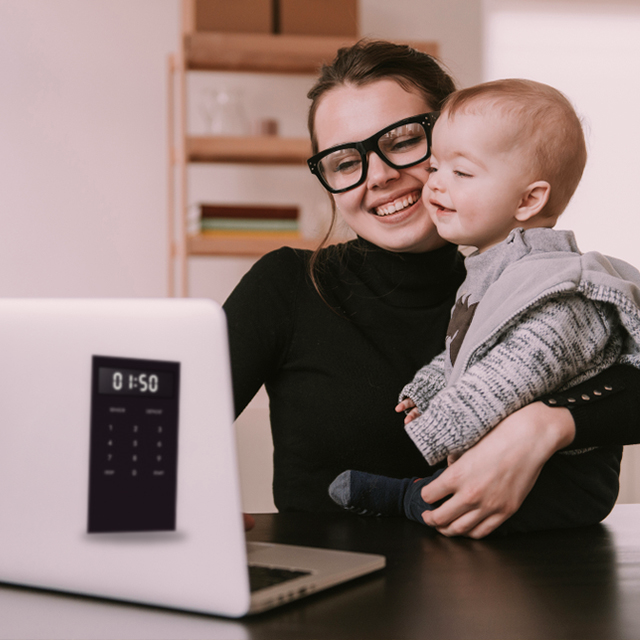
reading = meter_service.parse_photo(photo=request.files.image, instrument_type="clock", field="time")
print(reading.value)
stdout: 1:50
